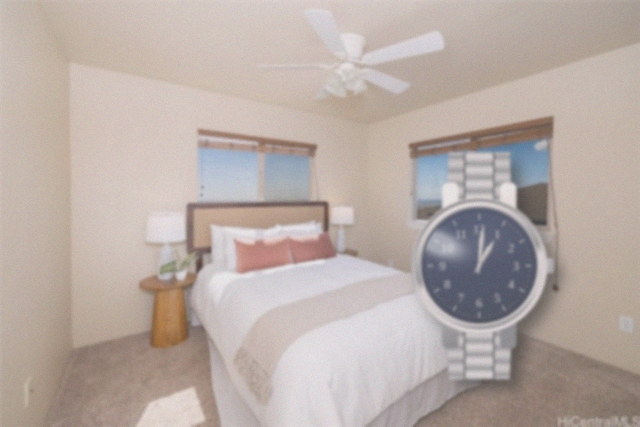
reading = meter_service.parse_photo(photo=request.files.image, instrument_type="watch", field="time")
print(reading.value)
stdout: 1:01
